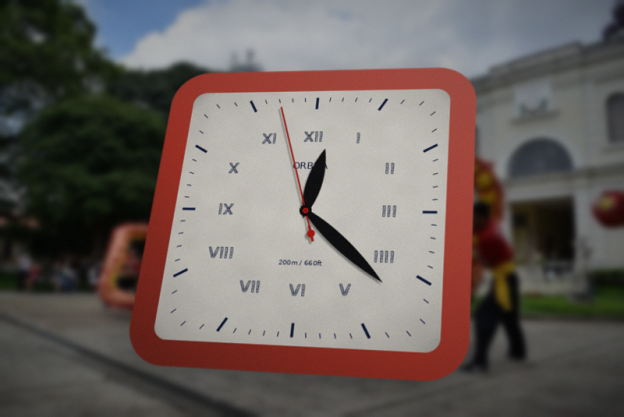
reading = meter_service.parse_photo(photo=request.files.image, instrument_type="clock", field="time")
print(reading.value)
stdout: 12:21:57
